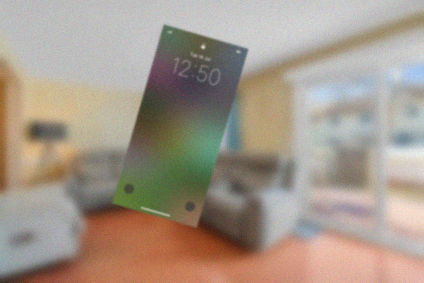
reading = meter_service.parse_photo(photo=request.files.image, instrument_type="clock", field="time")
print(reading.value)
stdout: 12:50
